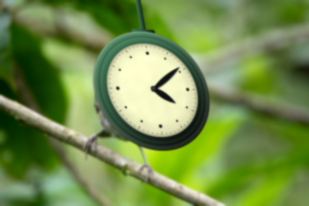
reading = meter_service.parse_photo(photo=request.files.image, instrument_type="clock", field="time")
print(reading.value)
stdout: 4:09
